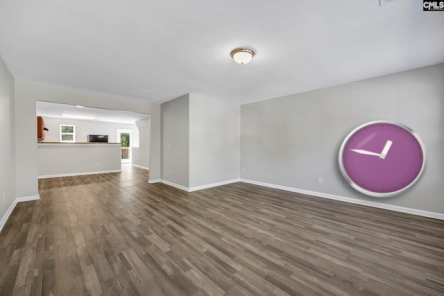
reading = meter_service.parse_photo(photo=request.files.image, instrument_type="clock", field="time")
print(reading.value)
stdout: 12:47
